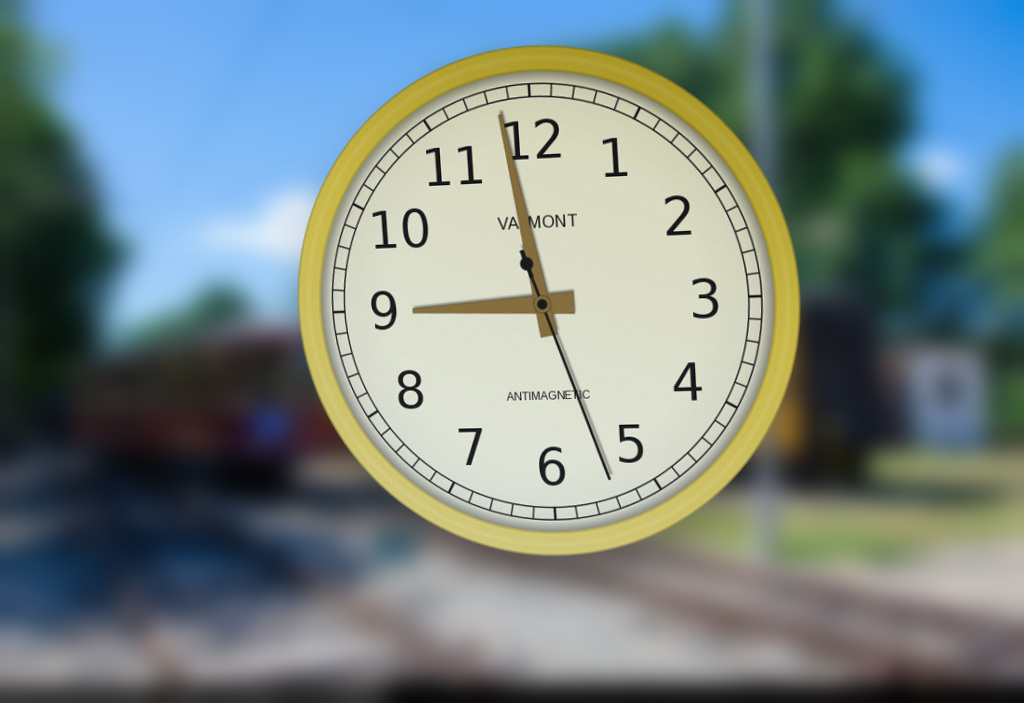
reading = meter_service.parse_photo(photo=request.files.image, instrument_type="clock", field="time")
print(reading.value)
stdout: 8:58:27
